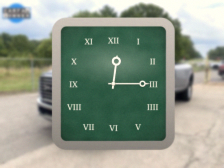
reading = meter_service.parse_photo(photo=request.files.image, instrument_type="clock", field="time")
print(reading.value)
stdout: 12:15
